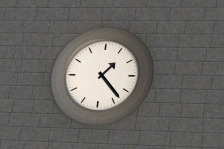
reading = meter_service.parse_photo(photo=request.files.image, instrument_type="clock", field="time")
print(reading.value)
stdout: 1:23
